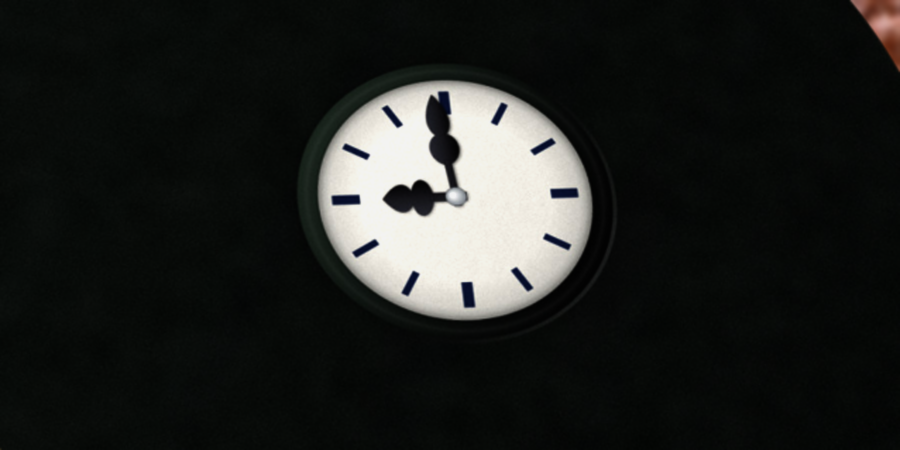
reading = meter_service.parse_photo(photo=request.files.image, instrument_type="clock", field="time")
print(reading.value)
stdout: 8:59
